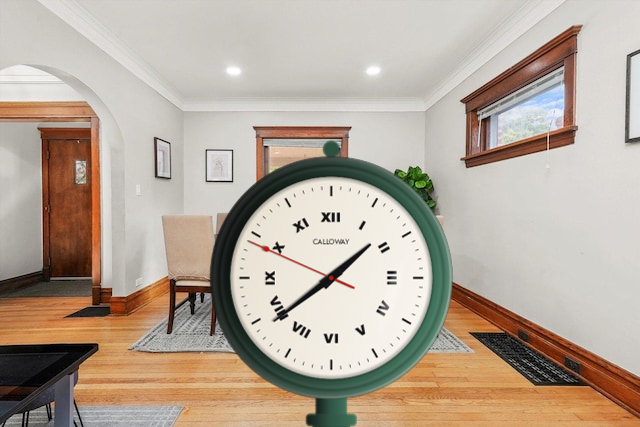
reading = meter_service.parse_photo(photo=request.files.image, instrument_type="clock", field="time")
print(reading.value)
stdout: 1:38:49
